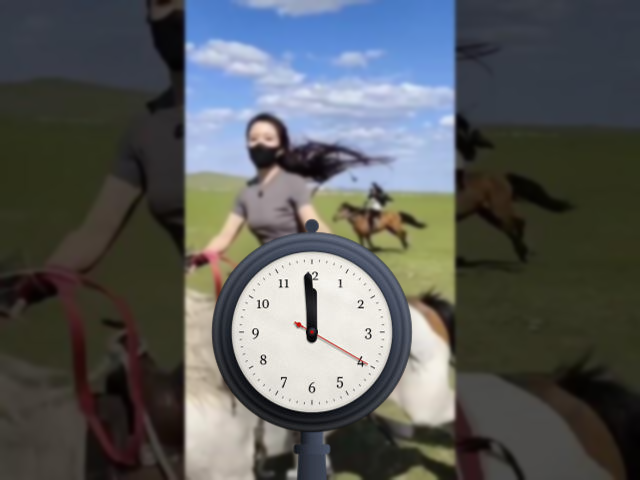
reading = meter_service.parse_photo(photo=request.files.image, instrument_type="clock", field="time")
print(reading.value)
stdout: 11:59:20
